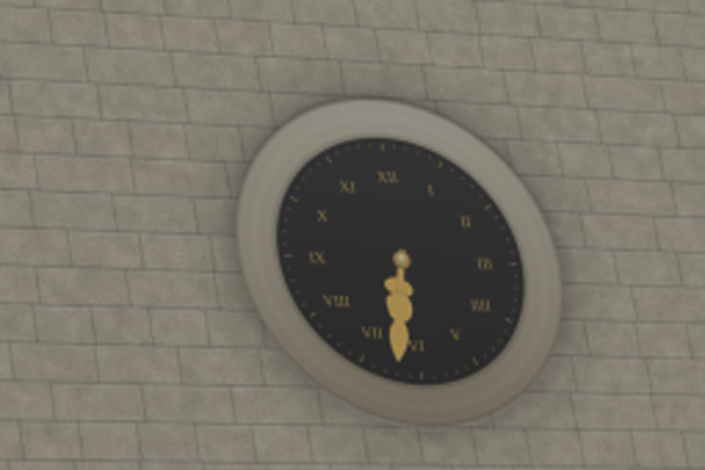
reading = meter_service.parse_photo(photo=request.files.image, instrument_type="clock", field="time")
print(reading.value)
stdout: 6:32
